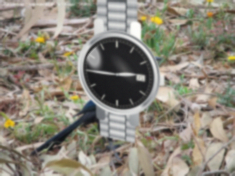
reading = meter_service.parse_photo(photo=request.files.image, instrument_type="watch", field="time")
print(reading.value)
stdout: 2:45
